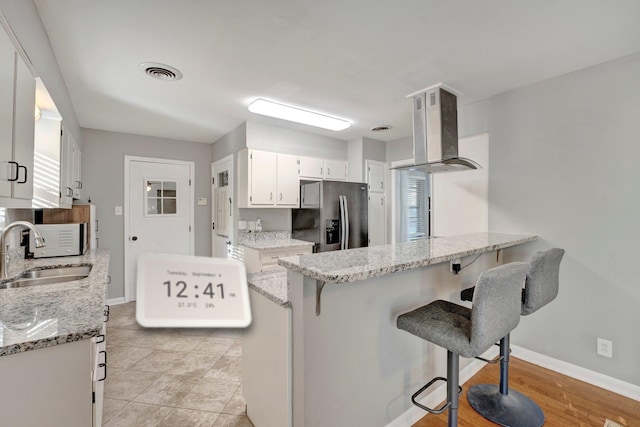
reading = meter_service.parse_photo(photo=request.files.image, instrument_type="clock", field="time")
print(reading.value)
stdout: 12:41
